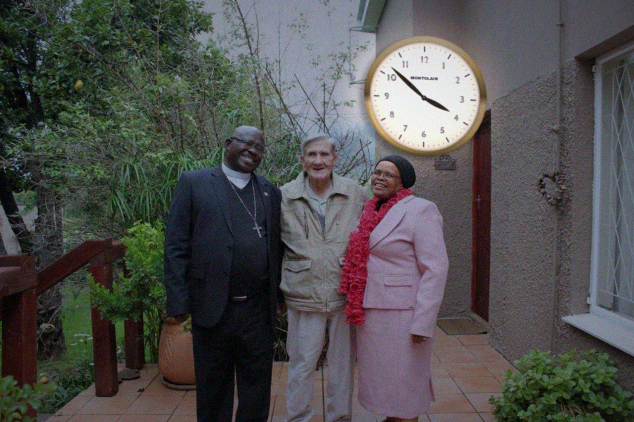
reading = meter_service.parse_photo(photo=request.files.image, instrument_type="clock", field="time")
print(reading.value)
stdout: 3:52
